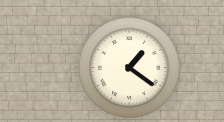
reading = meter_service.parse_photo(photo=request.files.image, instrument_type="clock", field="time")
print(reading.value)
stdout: 1:21
